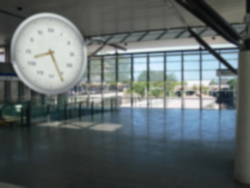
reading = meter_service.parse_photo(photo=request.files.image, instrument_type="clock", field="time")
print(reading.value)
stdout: 8:26
